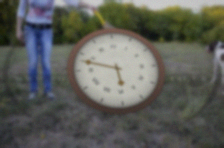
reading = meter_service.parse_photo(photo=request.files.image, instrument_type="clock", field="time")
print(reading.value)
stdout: 5:48
